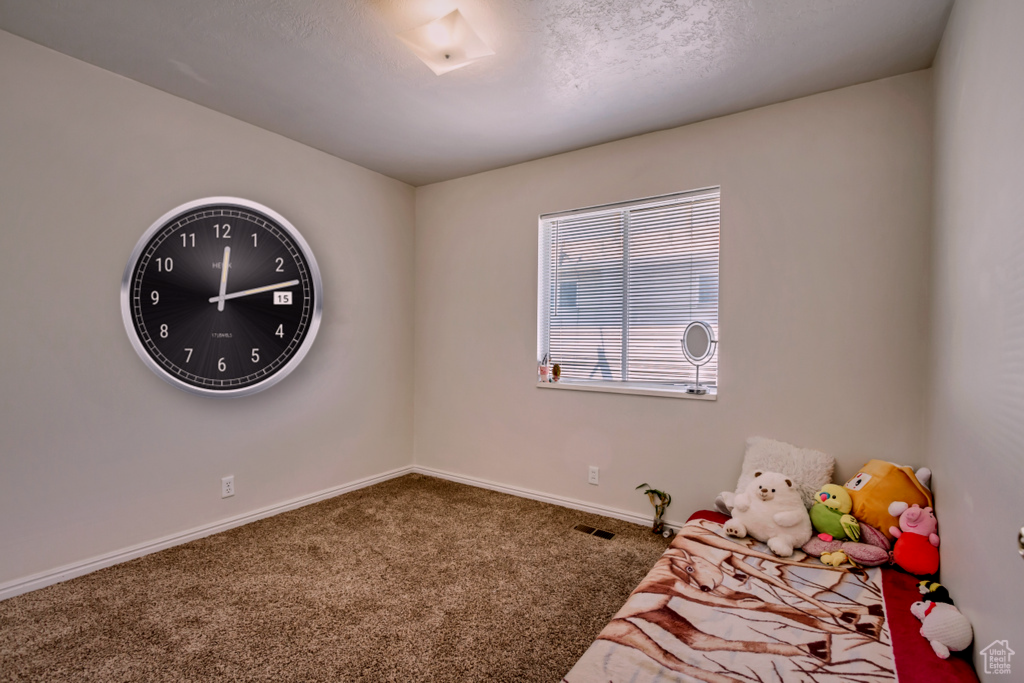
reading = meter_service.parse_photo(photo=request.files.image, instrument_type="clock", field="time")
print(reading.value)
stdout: 12:13
